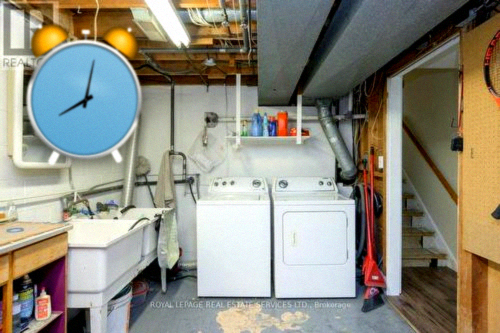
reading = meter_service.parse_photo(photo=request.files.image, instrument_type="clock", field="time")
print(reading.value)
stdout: 8:02
